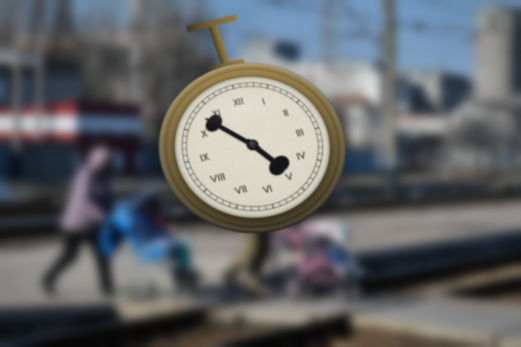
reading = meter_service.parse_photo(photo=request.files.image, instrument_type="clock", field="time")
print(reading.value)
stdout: 4:53
